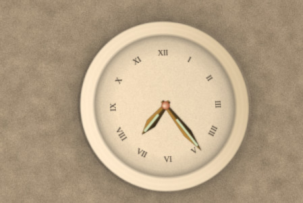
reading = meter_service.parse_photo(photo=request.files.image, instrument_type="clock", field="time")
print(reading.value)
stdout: 7:24
